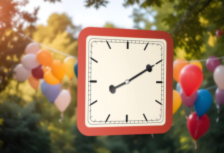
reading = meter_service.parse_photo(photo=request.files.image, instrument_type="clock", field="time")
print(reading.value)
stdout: 8:10
